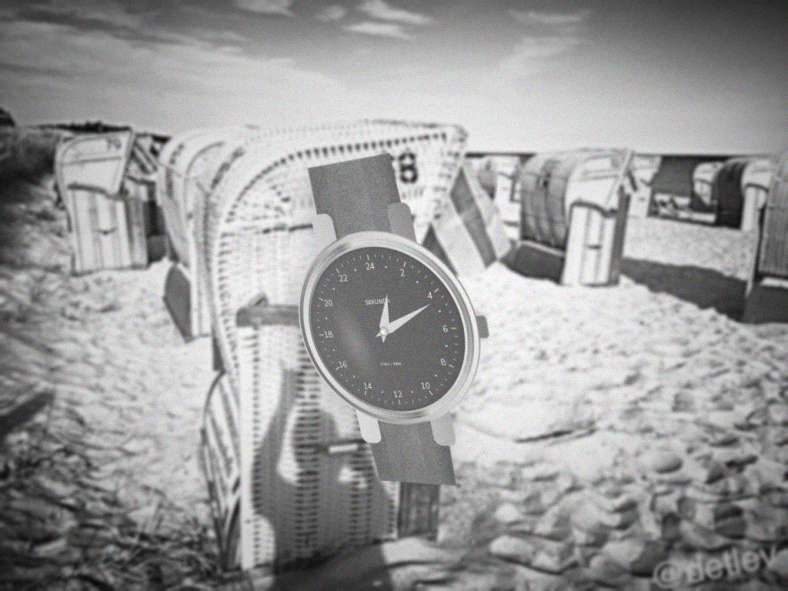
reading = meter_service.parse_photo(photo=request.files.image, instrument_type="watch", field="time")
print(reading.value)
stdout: 1:11
